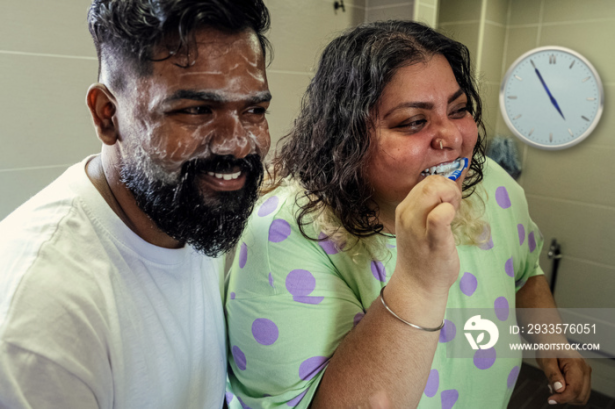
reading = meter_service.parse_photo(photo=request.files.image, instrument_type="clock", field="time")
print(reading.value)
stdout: 4:55
